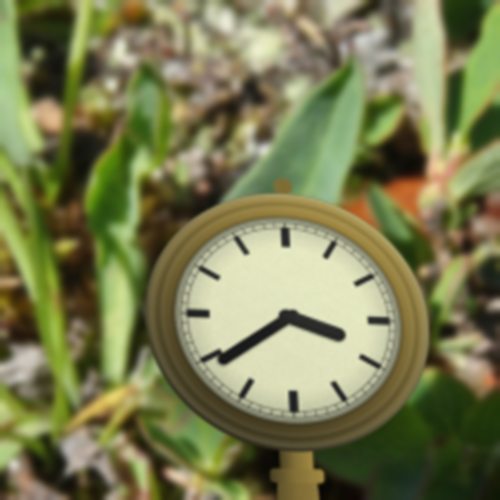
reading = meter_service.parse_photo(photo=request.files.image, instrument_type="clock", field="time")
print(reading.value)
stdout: 3:39
